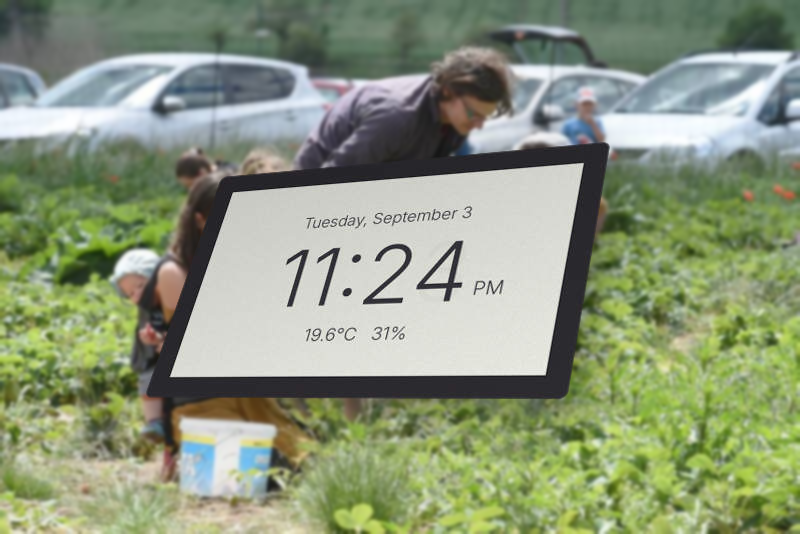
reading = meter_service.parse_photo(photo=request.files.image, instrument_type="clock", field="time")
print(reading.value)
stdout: 11:24
